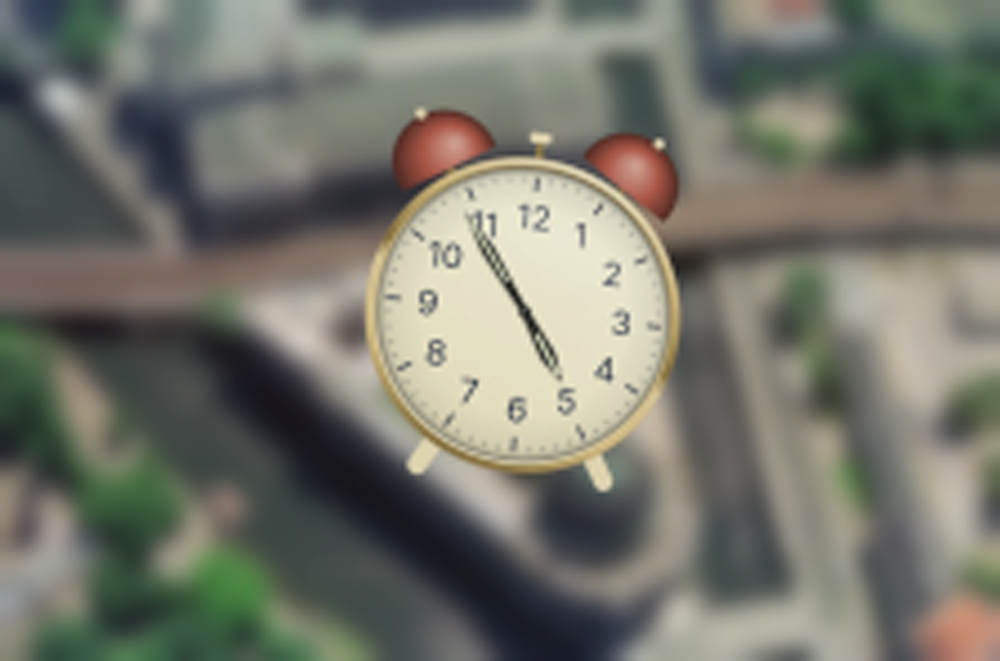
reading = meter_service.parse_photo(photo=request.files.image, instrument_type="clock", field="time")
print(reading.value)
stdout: 4:54
